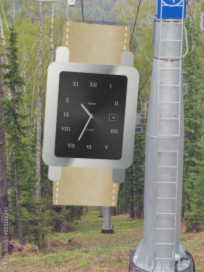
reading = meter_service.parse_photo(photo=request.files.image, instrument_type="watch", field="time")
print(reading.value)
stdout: 10:34
